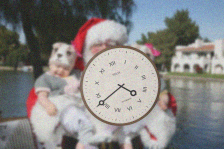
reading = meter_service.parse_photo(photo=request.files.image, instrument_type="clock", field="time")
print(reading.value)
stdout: 4:42
